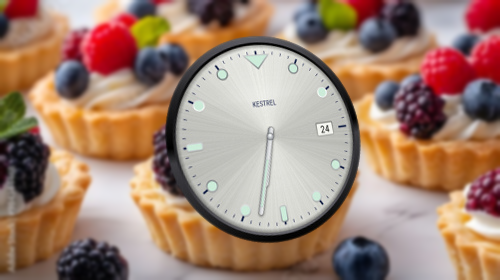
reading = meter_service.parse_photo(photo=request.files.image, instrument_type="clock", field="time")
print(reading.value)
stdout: 6:33
